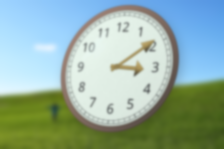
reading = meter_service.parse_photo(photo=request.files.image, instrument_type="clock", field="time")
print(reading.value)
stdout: 3:09
